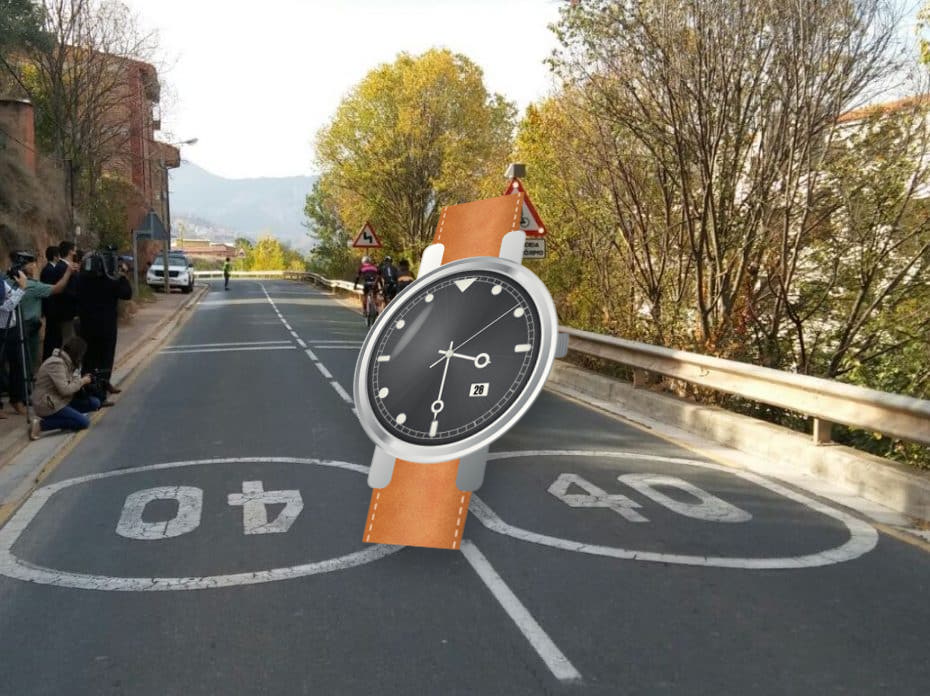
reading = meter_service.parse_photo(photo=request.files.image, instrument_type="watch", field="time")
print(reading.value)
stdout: 3:30:09
